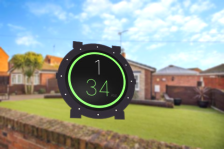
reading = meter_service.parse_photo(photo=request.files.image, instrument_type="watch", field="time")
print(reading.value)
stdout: 1:34
